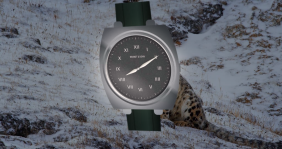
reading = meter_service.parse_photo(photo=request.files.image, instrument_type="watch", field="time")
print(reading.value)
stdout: 8:10
